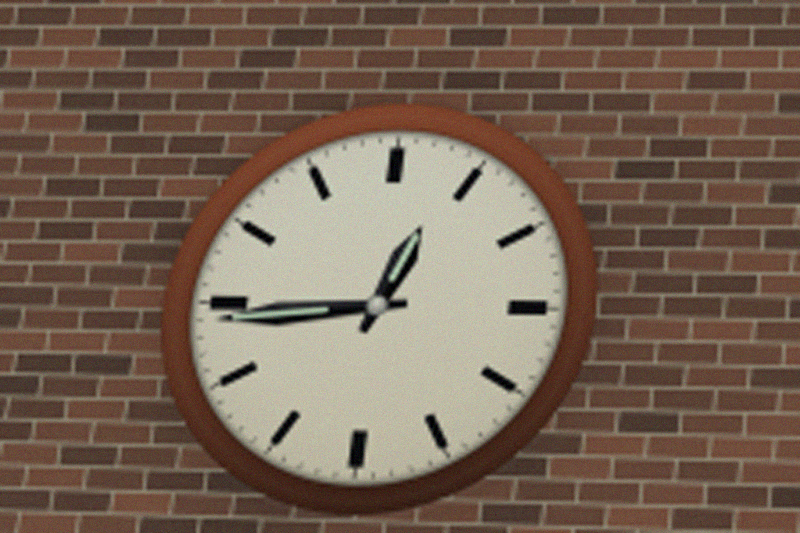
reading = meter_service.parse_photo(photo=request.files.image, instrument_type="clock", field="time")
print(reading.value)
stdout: 12:44
